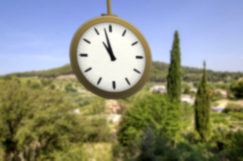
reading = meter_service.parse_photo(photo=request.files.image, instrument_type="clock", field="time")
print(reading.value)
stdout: 10:58
